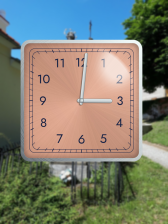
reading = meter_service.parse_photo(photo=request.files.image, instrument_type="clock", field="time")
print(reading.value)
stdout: 3:01
